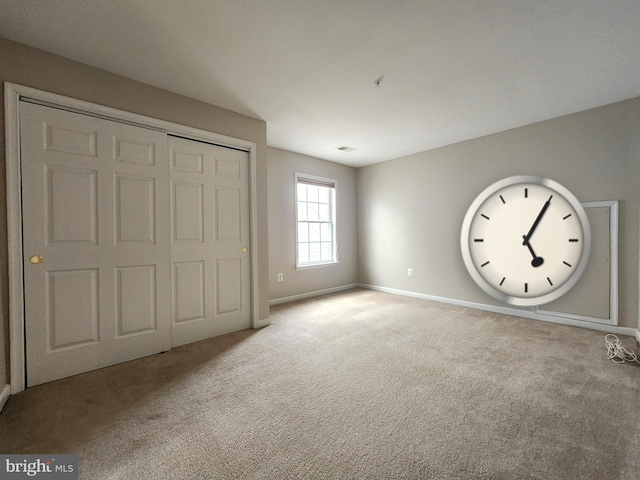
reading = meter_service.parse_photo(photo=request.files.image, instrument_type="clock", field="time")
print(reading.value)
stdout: 5:05
